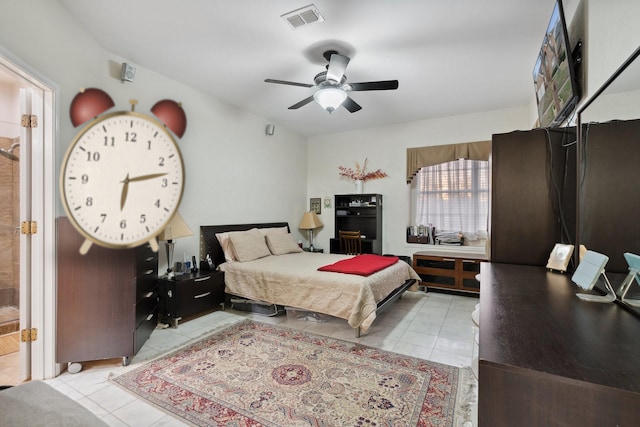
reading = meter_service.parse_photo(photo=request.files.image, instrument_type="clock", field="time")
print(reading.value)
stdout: 6:13
